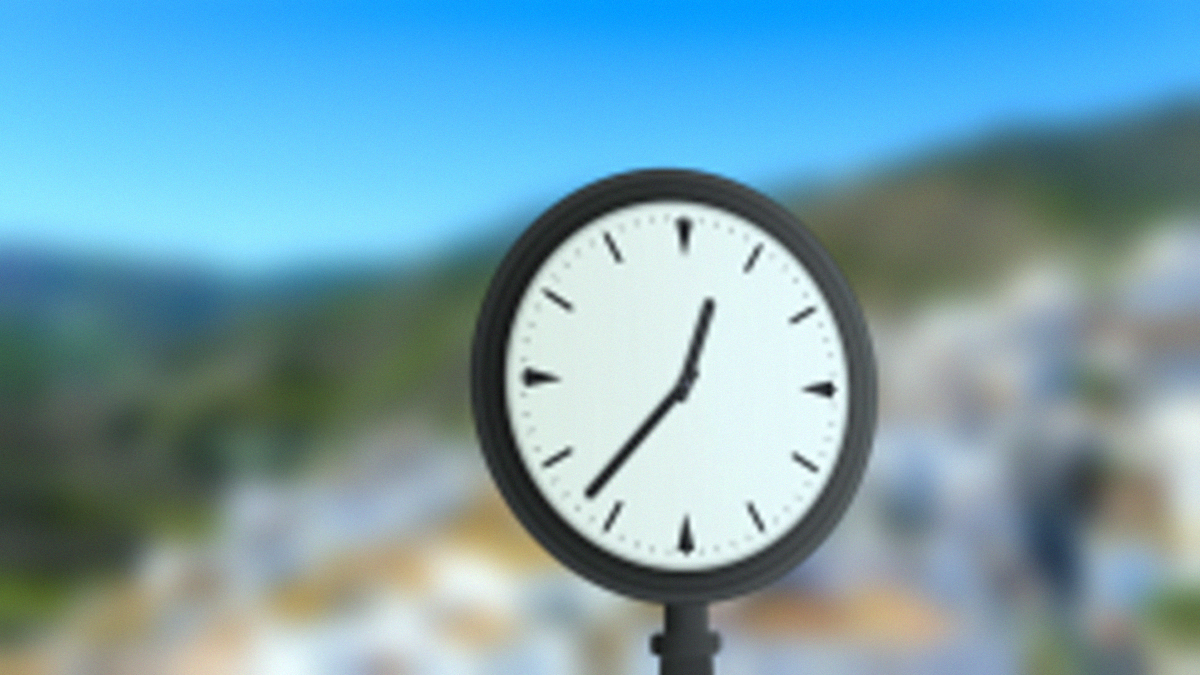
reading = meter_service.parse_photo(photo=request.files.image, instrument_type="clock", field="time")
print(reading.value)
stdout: 12:37
